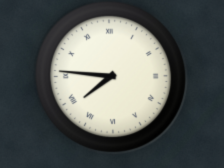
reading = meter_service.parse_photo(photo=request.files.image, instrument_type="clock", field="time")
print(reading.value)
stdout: 7:46
